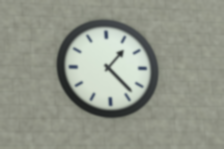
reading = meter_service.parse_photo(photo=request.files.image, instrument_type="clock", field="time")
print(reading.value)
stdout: 1:23
